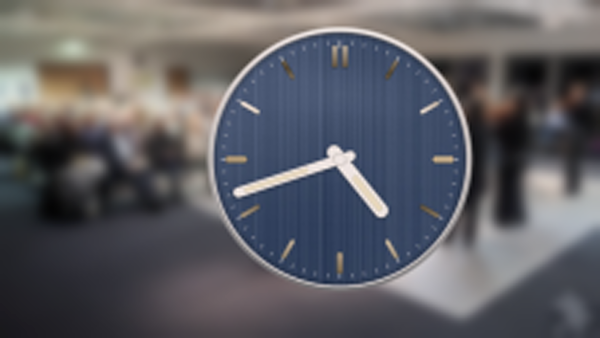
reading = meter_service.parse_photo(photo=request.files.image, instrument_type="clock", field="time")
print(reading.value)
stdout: 4:42
